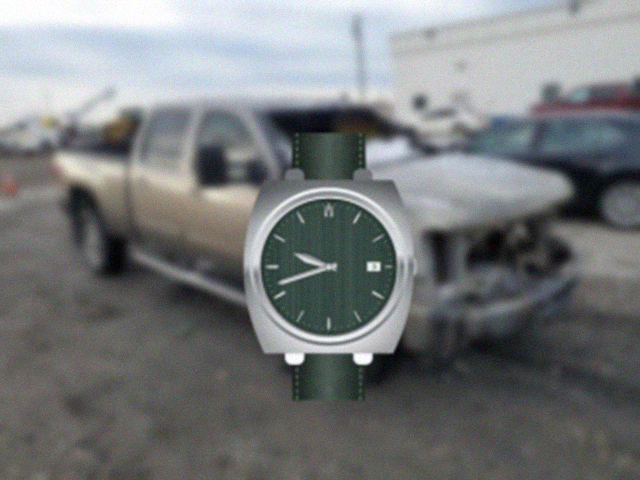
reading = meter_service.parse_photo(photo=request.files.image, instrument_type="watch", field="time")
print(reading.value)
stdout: 9:42
